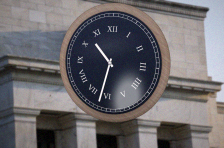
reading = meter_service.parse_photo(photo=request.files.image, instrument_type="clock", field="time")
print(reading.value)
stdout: 10:32
